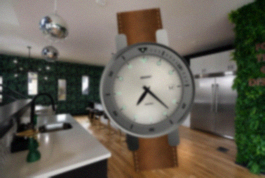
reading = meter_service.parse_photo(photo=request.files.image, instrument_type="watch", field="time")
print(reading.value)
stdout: 7:23
